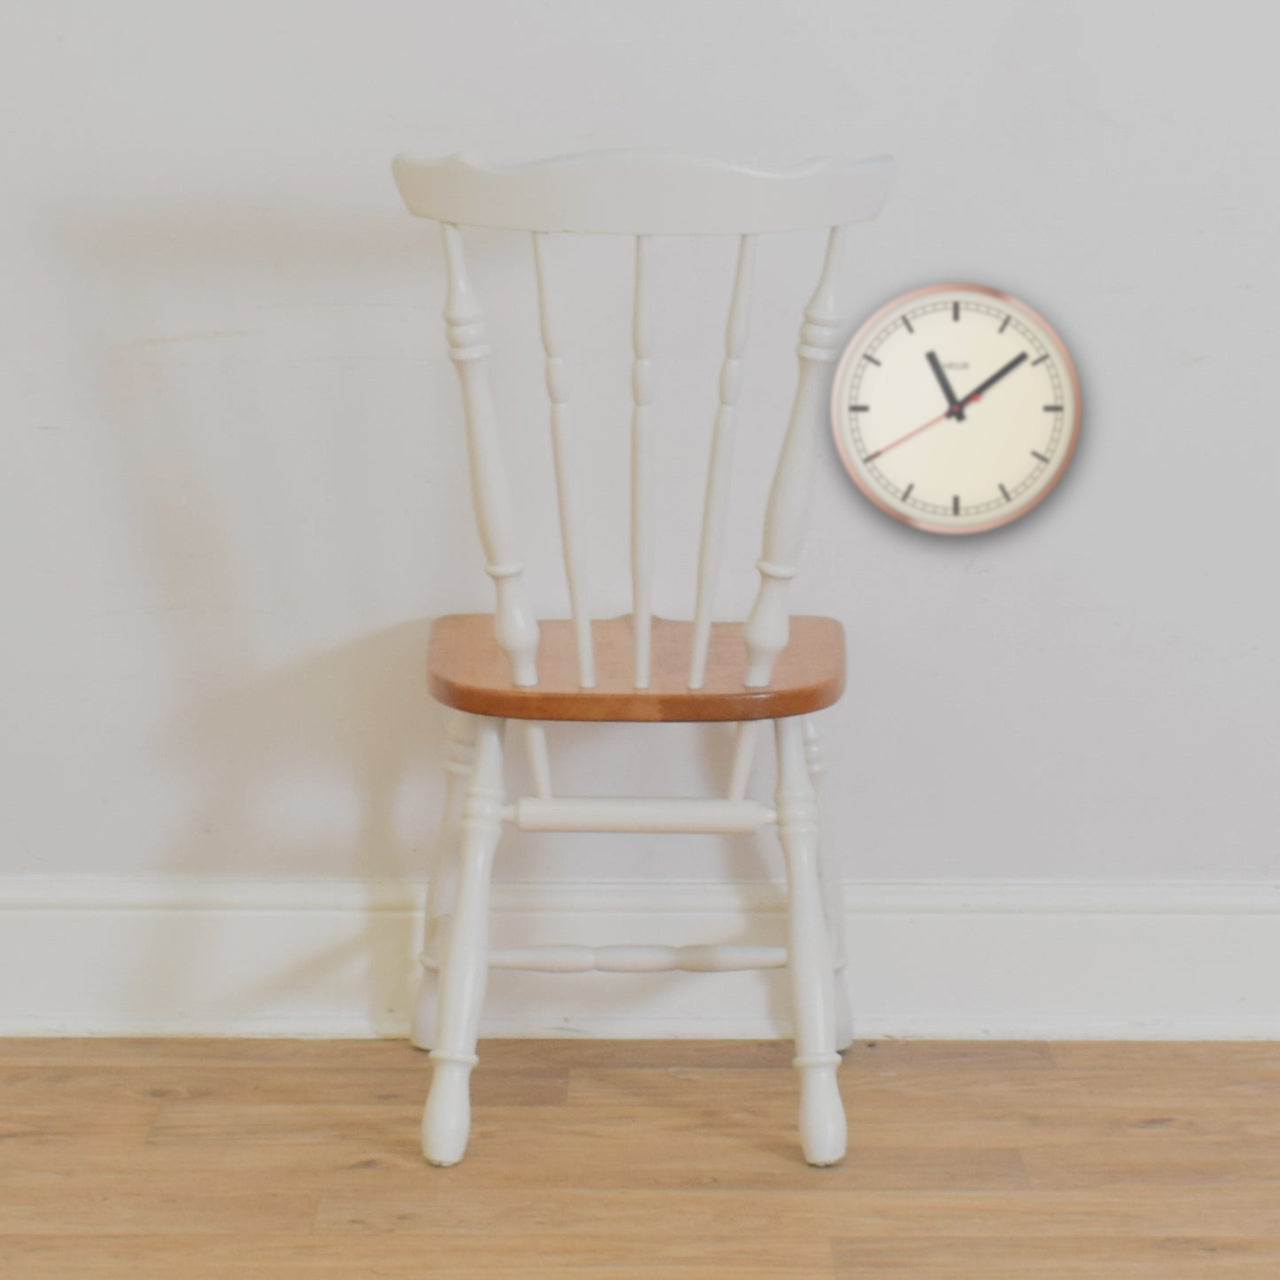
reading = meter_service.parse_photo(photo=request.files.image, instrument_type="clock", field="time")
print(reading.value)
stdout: 11:08:40
